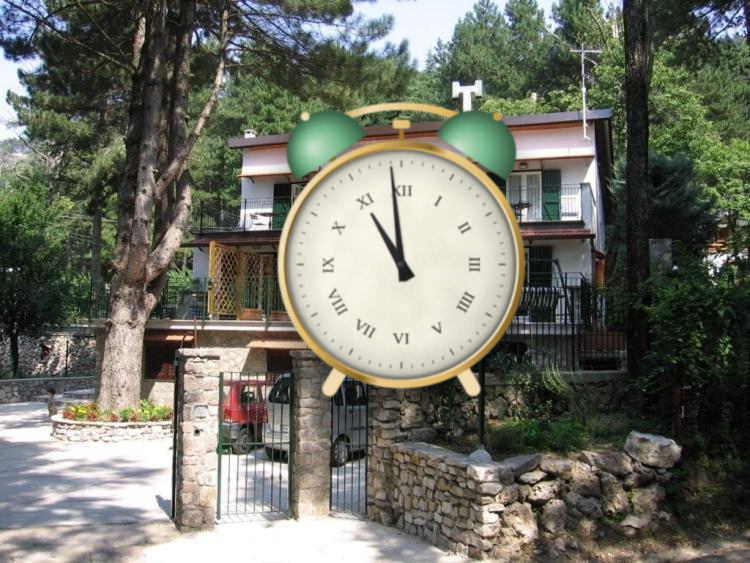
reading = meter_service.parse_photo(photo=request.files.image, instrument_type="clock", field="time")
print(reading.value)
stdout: 10:59
